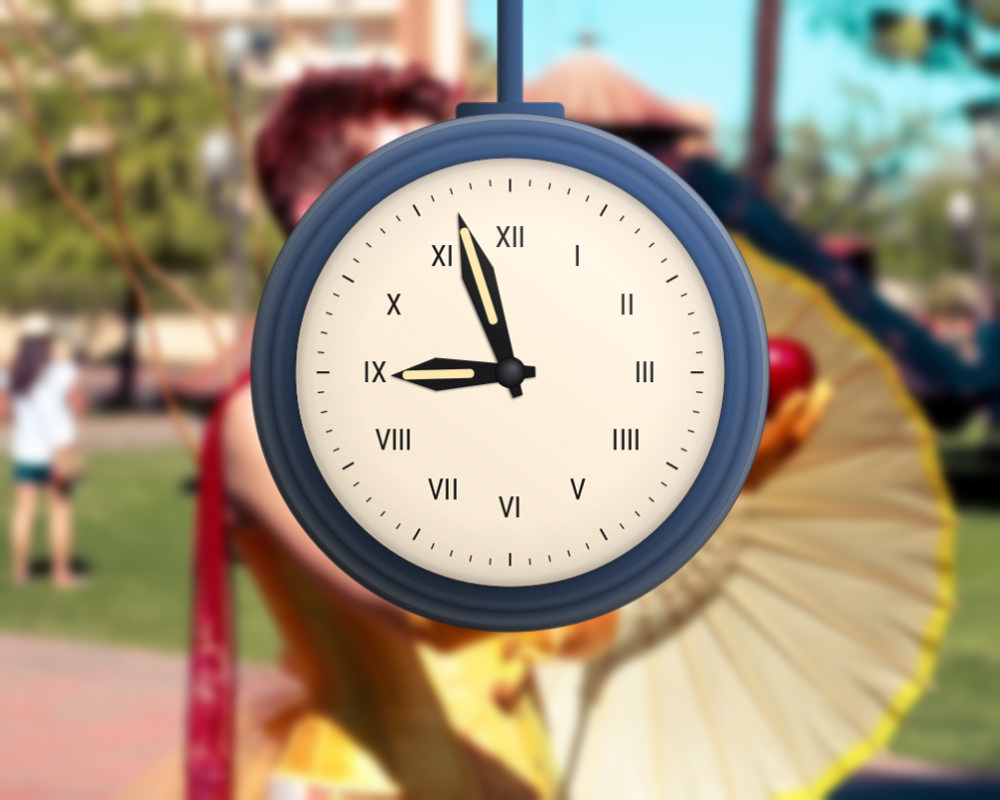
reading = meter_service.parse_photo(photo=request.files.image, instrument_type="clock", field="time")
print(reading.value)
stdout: 8:57
